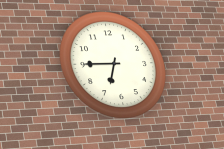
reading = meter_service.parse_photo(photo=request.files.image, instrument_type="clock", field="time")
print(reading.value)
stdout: 6:45
